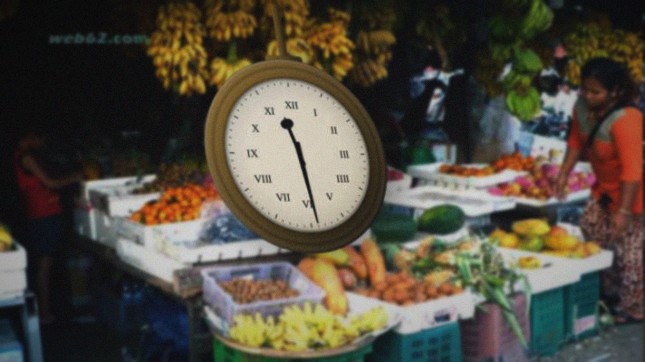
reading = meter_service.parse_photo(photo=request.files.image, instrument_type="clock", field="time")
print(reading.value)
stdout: 11:29
